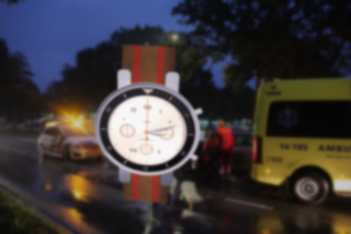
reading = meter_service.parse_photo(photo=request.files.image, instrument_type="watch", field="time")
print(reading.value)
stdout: 3:12
